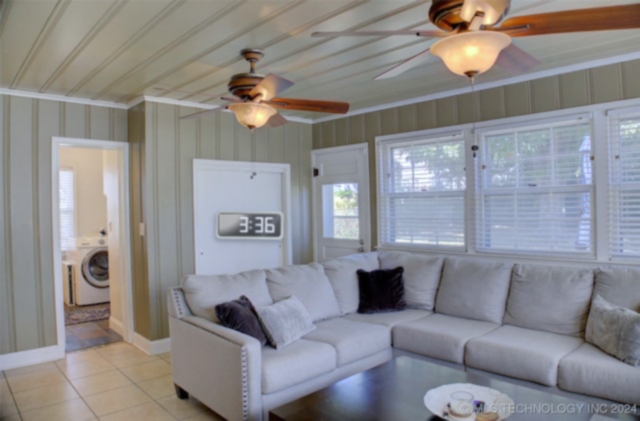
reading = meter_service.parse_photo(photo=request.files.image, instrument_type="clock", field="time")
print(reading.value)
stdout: 3:36
